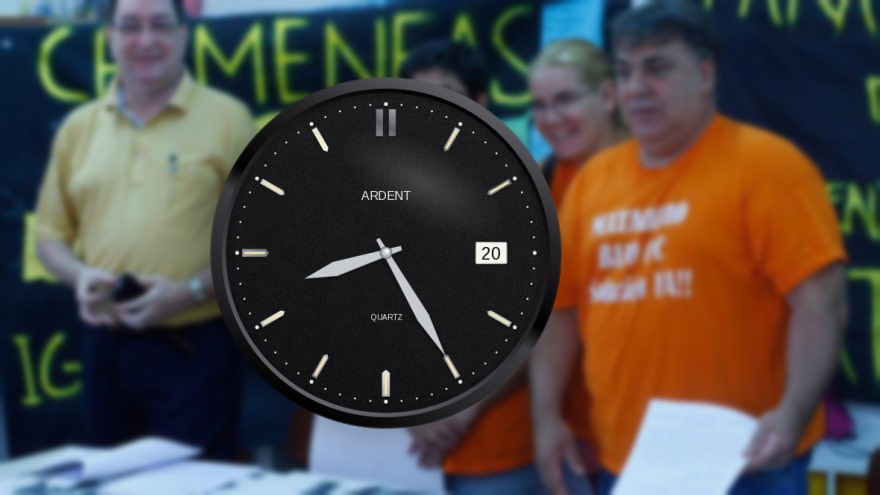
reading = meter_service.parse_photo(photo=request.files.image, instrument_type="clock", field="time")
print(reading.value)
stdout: 8:25
